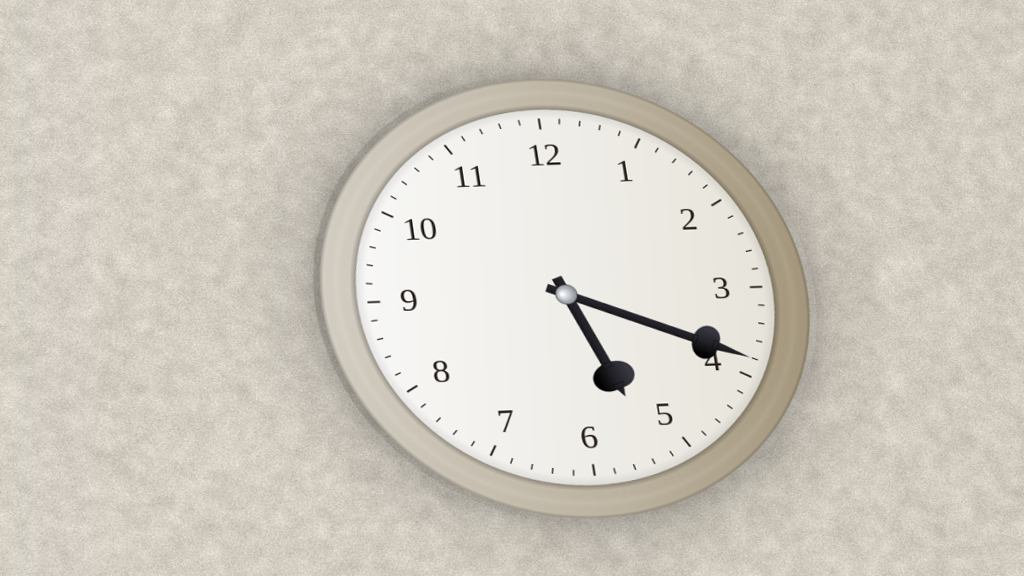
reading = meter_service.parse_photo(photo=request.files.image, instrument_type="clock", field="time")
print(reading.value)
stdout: 5:19
